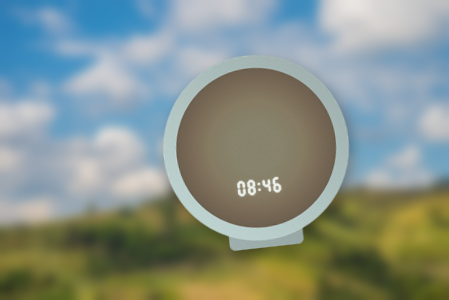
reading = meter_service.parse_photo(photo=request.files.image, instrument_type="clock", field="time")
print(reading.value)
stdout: 8:46
